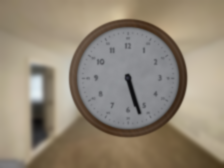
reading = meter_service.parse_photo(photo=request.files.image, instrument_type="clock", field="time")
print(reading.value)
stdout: 5:27
